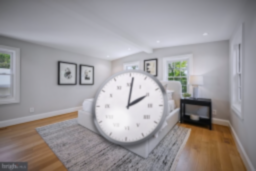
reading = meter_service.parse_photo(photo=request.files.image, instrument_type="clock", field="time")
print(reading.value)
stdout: 2:01
